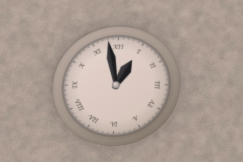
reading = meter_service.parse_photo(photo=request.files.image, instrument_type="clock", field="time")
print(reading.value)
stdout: 12:58
